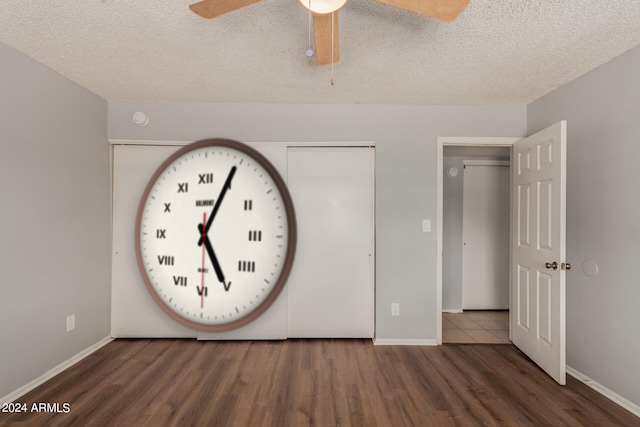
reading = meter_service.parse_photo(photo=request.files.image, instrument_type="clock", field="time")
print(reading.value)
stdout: 5:04:30
